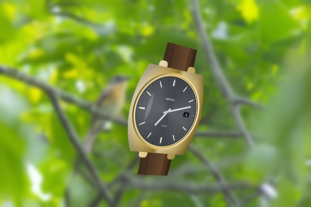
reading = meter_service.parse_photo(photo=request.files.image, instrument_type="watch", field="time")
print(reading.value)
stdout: 7:12
